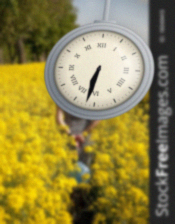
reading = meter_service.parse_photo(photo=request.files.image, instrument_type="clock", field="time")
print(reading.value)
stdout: 6:32
